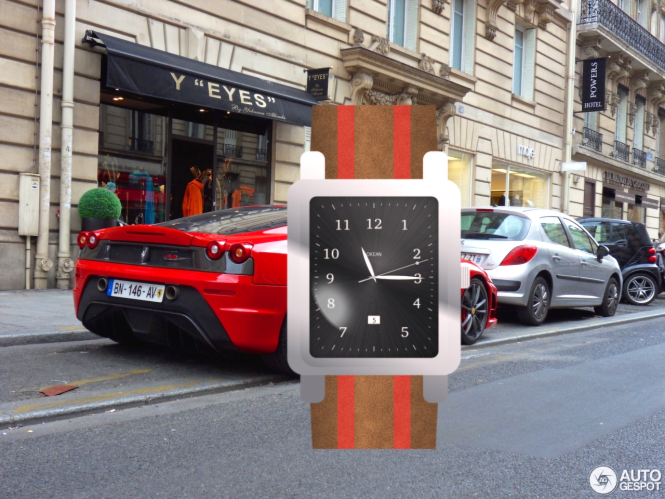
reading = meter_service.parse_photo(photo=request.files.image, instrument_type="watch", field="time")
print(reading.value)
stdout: 11:15:12
